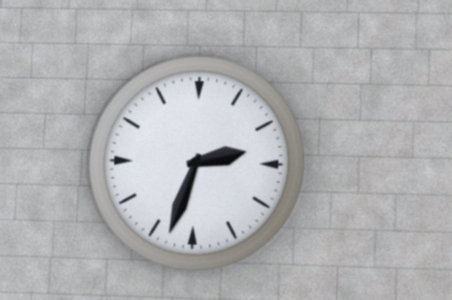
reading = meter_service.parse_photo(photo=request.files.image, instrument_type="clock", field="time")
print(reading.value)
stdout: 2:33
